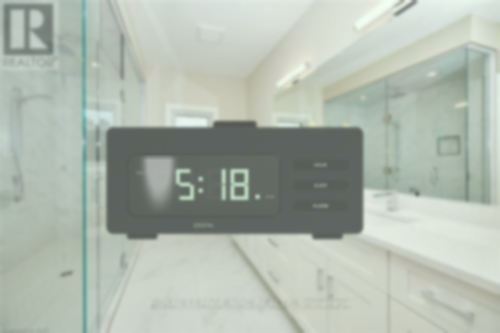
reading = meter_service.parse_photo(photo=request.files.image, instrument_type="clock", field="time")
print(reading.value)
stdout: 5:18
